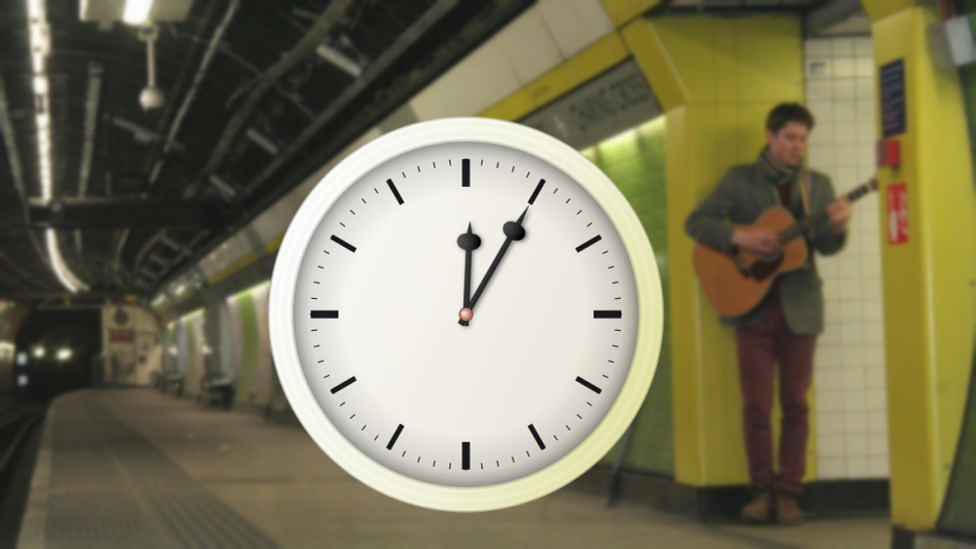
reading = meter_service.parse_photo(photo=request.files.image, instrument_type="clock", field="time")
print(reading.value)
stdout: 12:05
